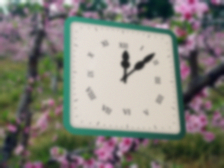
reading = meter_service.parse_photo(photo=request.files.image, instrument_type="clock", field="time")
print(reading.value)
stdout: 12:08
